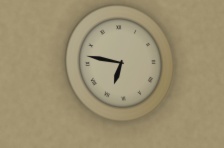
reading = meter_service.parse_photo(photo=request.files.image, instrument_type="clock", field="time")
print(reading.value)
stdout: 6:47
